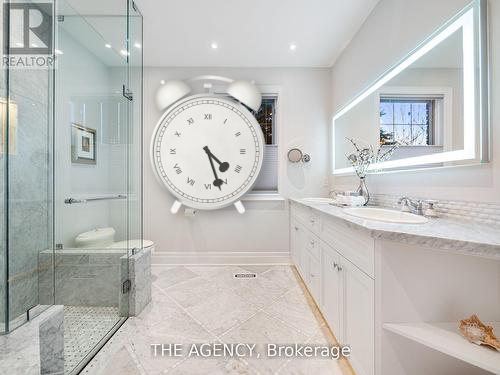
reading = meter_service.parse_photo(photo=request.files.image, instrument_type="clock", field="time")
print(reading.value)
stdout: 4:27
